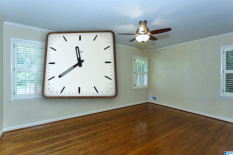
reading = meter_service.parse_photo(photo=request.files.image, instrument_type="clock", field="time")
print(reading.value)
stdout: 11:39
